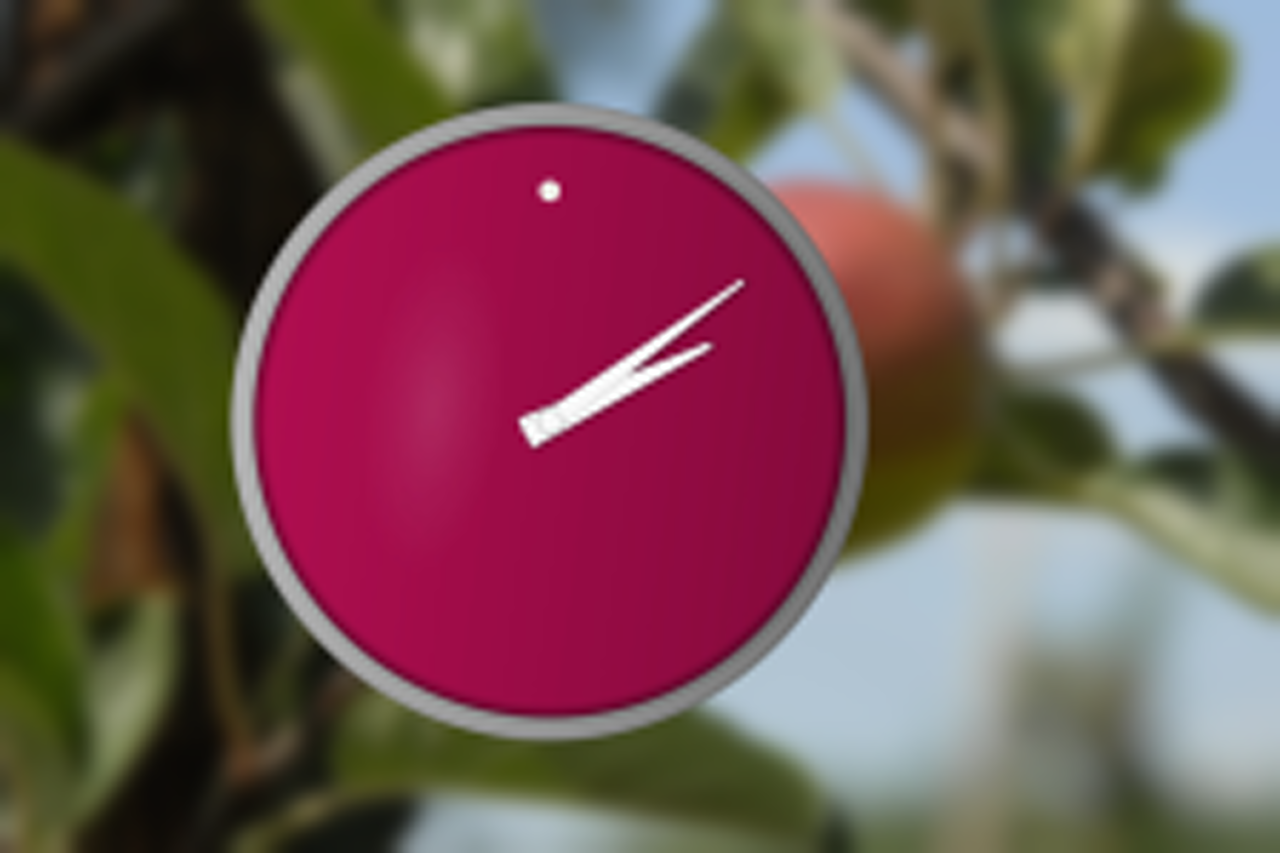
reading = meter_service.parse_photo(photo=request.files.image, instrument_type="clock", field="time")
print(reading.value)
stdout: 2:09
